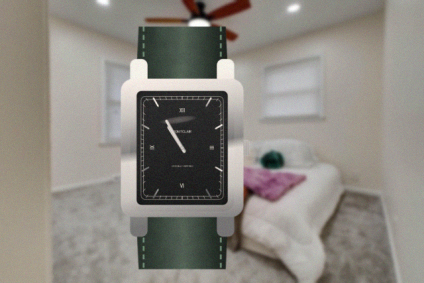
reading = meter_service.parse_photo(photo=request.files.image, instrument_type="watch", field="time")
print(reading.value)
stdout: 10:55
